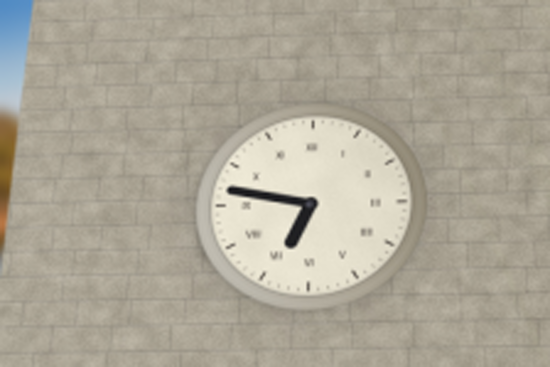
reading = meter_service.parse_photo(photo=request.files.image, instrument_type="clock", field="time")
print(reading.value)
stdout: 6:47
